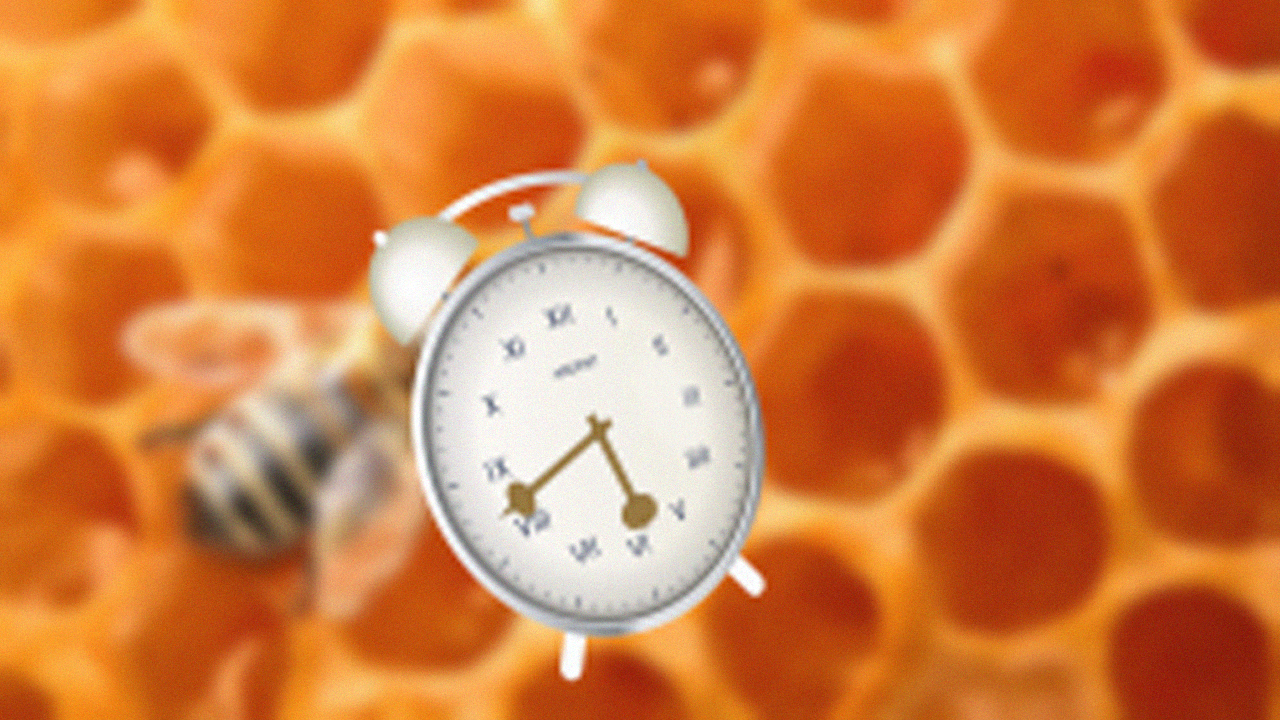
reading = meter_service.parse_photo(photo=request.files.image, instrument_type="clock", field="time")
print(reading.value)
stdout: 5:42
